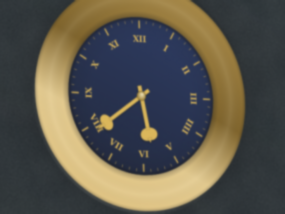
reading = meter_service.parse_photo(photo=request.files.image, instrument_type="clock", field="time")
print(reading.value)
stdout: 5:39
